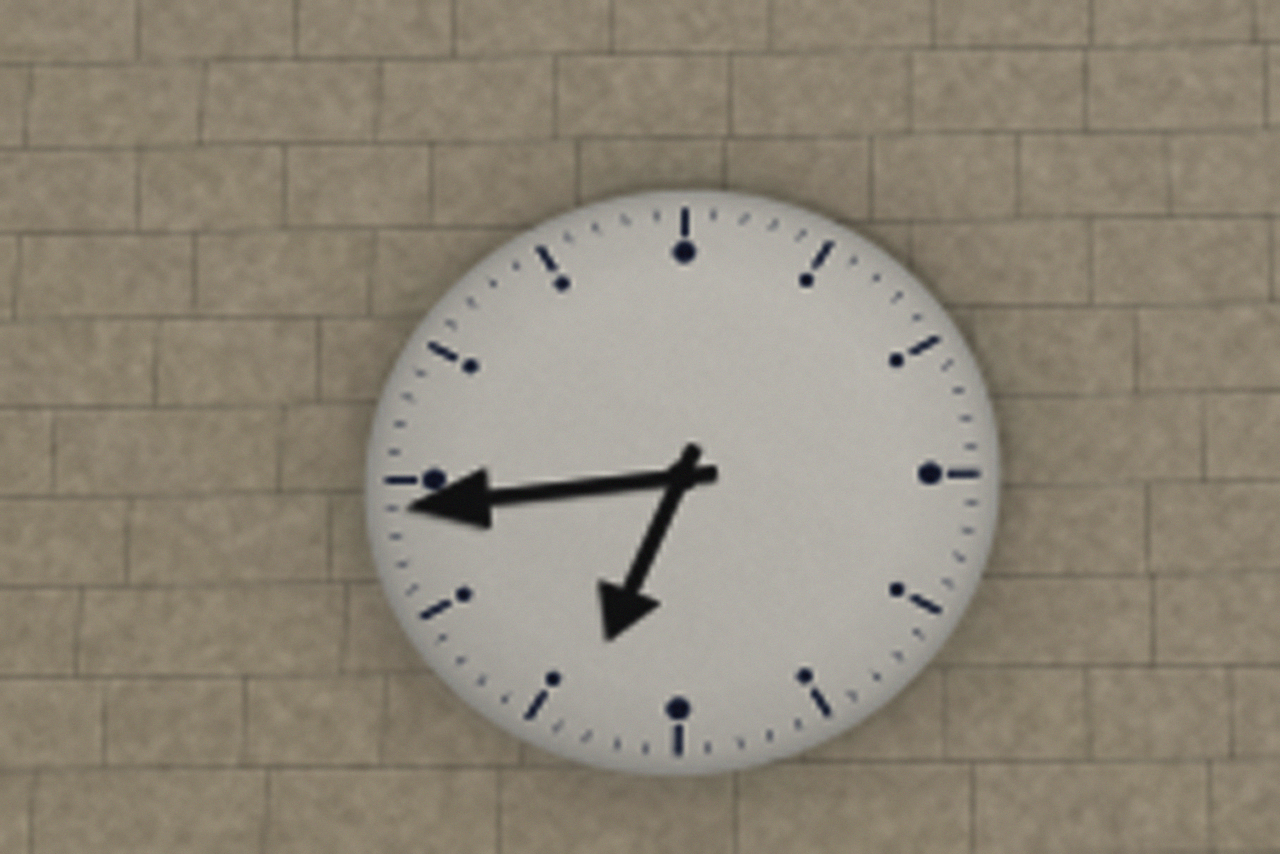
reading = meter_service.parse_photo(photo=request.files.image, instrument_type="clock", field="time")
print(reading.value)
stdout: 6:44
